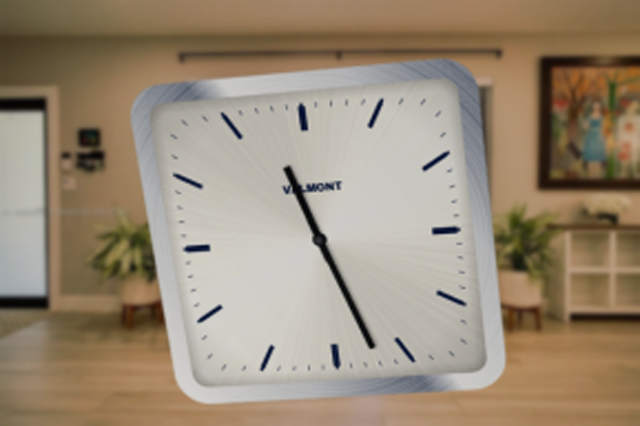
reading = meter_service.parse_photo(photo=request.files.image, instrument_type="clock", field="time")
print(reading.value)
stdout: 11:27
